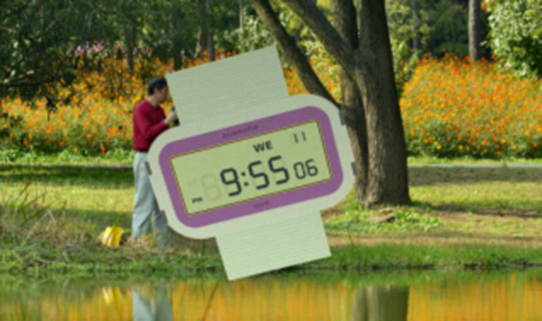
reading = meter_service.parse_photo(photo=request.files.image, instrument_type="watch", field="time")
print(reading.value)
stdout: 9:55:06
